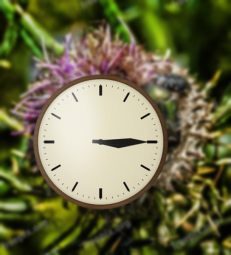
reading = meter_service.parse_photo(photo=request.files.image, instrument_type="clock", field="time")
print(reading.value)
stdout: 3:15
